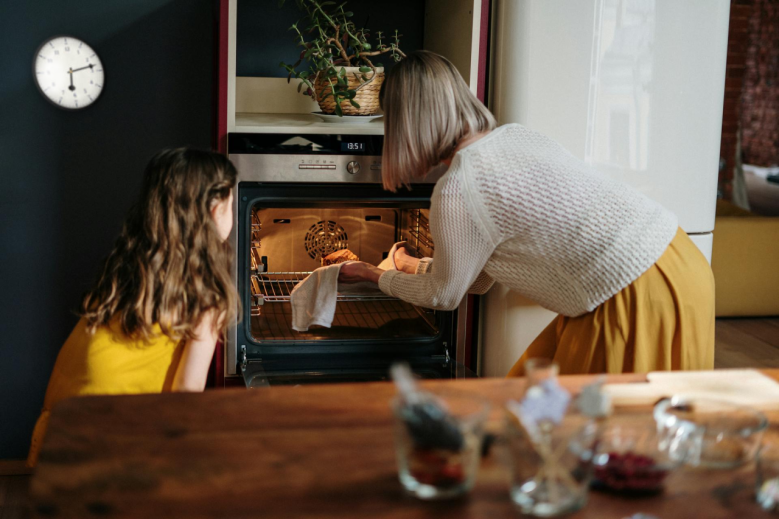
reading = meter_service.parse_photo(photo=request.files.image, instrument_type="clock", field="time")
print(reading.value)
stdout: 6:13
